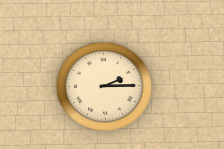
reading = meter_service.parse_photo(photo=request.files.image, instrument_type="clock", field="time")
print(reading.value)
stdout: 2:15
